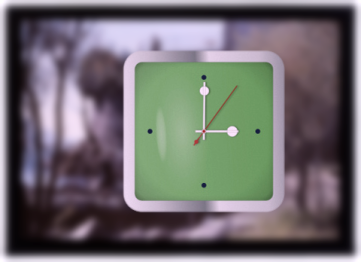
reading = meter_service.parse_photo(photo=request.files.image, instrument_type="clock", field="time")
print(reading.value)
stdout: 3:00:06
